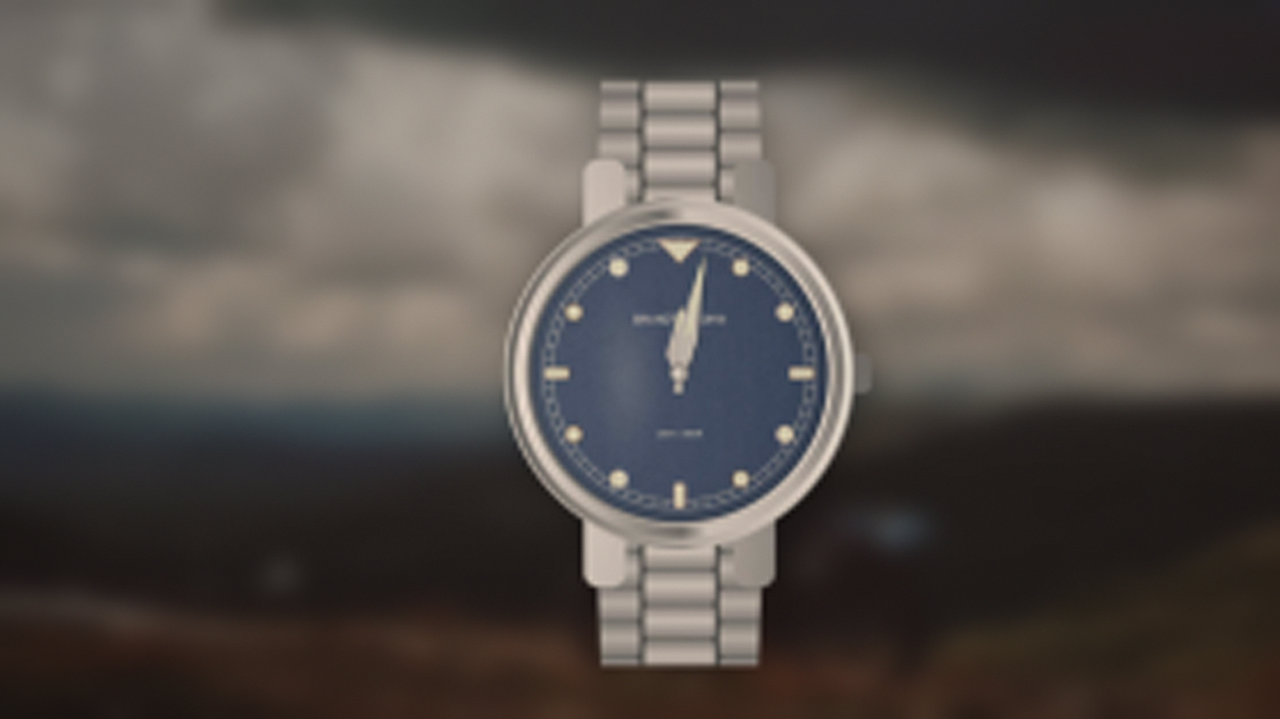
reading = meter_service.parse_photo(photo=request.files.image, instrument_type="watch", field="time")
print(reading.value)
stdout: 12:02
